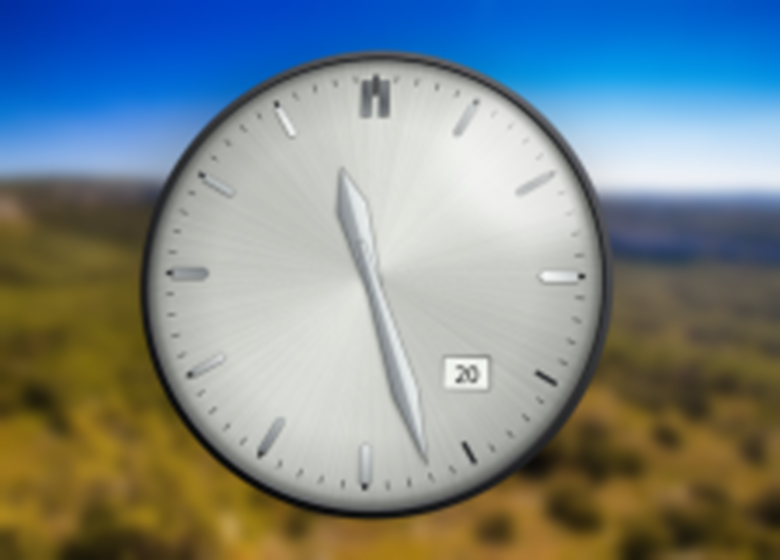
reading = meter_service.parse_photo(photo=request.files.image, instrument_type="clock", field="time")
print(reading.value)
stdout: 11:27
